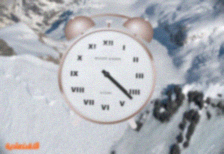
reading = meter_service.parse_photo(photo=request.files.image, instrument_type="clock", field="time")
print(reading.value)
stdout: 4:22
